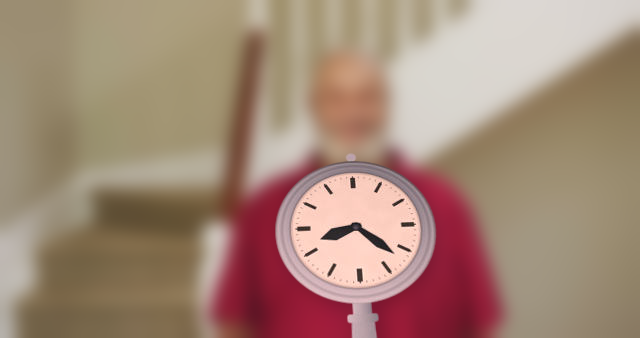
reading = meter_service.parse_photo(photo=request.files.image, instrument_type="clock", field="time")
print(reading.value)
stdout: 8:22
